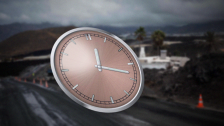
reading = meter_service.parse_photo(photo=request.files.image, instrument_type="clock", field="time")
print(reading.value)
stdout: 12:18
